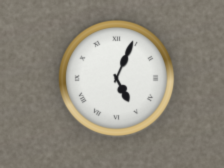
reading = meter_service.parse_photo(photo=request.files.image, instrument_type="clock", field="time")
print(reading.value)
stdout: 5:04
